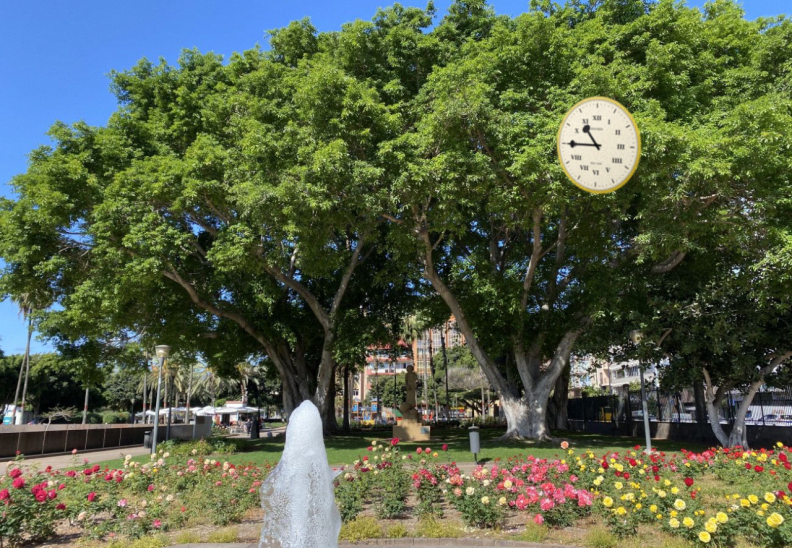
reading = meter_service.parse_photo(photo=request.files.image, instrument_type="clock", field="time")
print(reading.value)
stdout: 10:45
